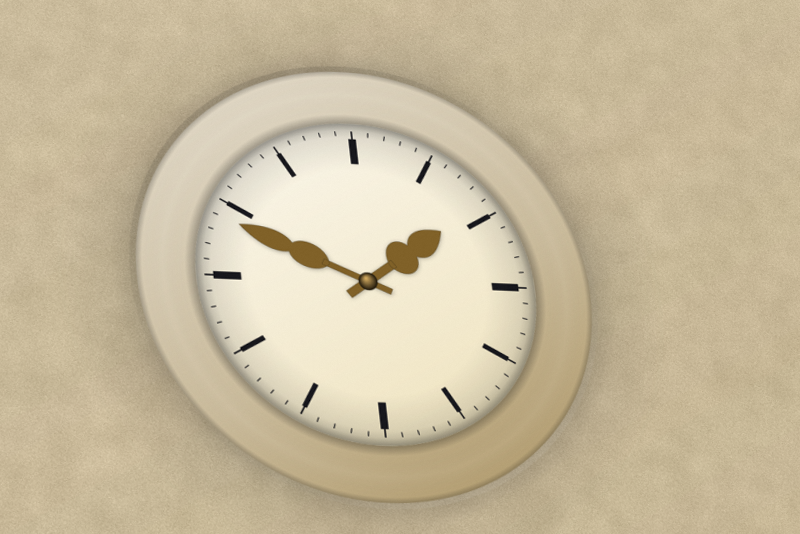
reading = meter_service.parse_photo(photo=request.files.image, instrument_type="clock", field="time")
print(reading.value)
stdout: 1:49
